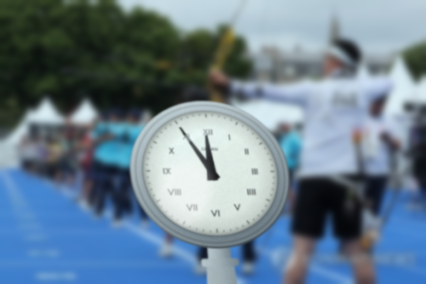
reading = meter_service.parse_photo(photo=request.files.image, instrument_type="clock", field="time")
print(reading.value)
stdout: 11:55
